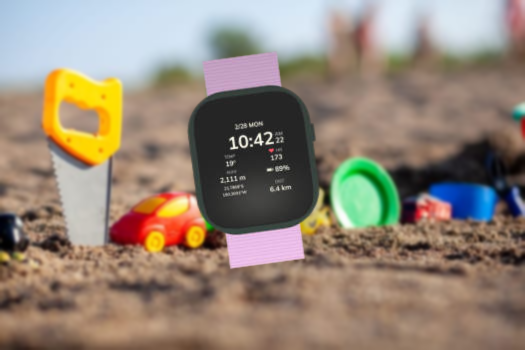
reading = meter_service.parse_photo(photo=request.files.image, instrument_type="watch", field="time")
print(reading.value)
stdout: 10:42
